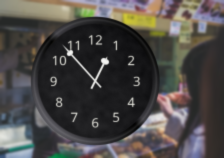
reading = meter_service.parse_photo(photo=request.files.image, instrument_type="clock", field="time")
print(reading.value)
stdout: 12:53
